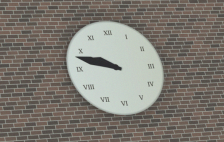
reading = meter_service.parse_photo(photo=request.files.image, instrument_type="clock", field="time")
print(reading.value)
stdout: 9:48
